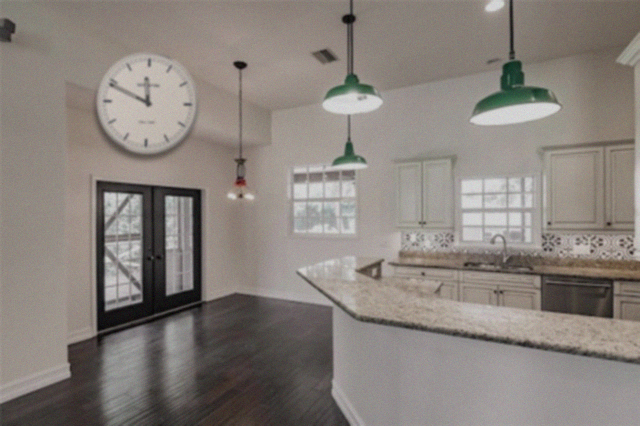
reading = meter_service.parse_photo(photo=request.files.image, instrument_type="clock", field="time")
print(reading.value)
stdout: 11:49
